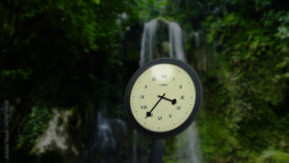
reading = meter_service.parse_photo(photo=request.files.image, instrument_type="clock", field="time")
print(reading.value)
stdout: 3:36
